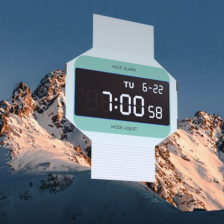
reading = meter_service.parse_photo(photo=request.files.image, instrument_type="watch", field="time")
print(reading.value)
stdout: 7:00:58
